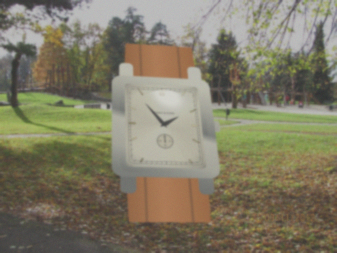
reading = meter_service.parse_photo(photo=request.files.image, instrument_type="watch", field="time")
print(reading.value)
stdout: 1:54
